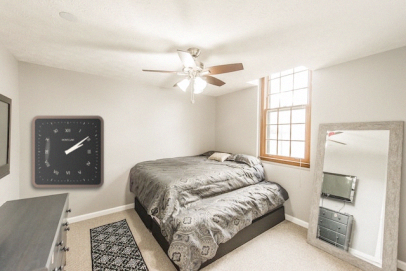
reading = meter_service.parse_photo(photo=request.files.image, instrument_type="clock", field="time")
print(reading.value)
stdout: 2:09
